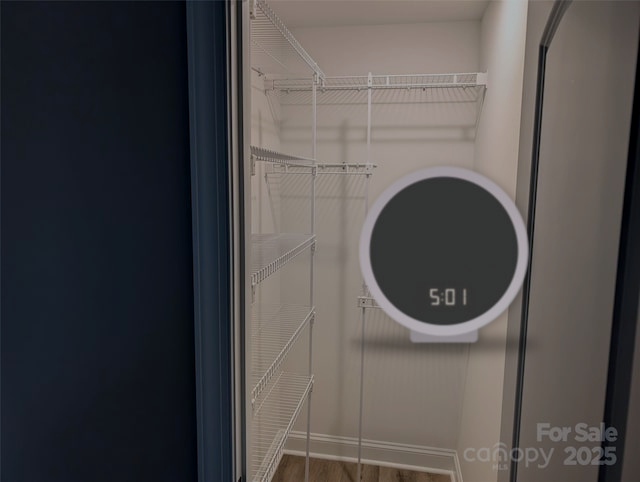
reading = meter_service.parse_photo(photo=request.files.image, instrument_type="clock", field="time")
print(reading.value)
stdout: 5:01
